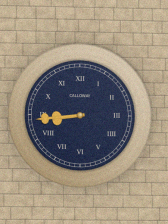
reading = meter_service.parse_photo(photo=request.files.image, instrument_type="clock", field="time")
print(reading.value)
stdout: 8:44
